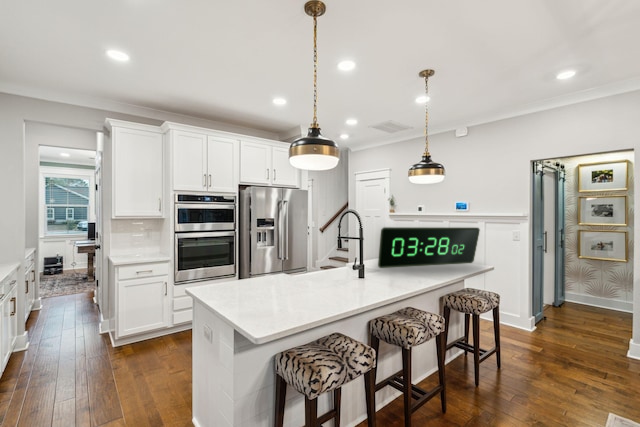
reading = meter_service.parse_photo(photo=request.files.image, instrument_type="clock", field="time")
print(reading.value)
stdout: 3:28:02
